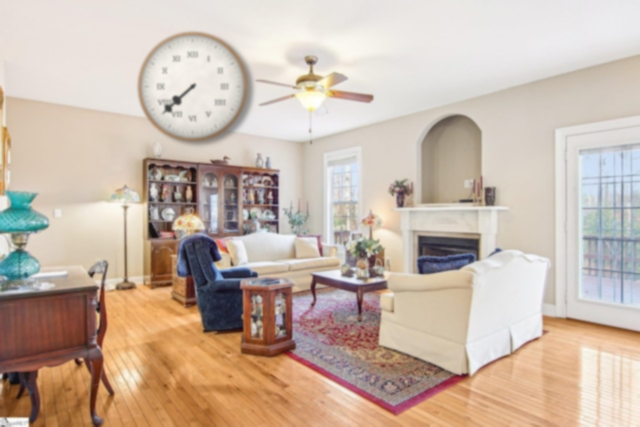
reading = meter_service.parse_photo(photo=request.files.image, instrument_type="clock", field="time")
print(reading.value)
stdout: 7:38
